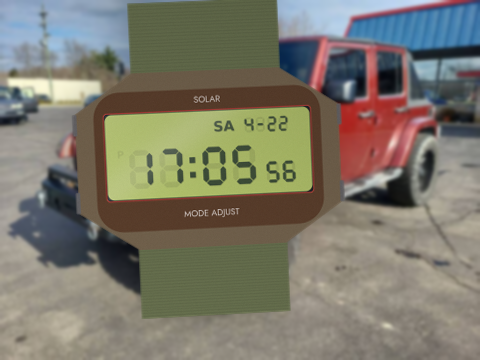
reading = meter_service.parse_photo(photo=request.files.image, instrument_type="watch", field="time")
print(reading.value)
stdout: 17:05:56
